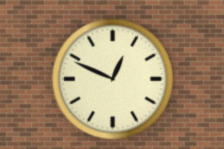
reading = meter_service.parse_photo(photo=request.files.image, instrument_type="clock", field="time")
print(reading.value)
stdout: 12:49
